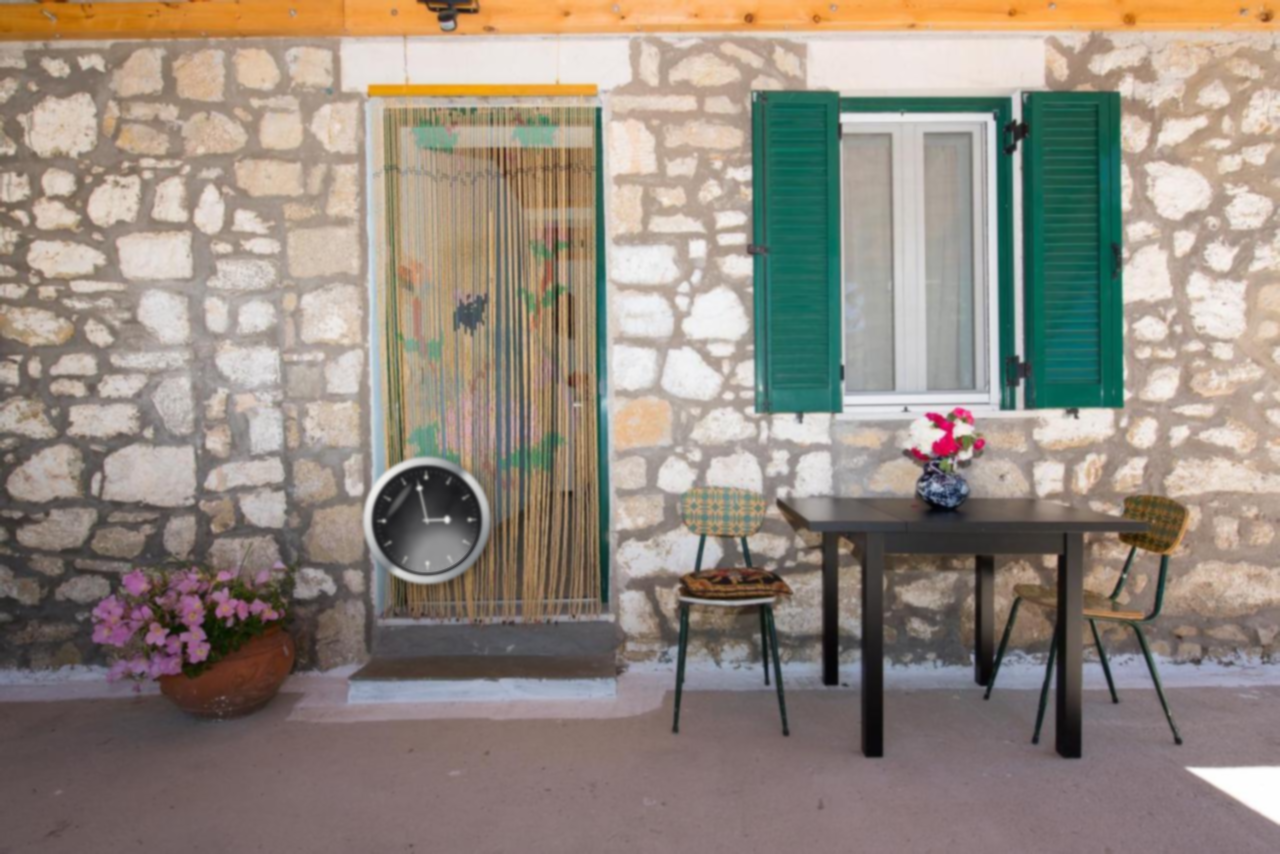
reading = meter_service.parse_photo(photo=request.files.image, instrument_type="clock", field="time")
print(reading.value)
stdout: 2:58
